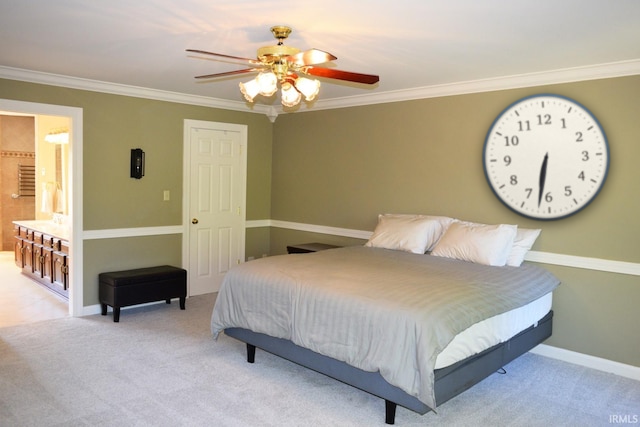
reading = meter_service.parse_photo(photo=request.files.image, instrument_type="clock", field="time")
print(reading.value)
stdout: 6:32
